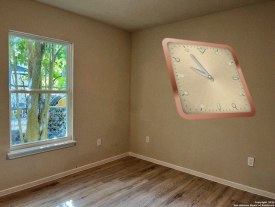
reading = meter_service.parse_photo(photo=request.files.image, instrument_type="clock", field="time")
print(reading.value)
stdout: 9:55
